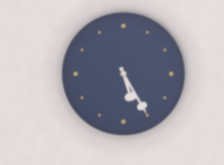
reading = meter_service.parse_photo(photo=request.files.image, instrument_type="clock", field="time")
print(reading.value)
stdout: 5:25
